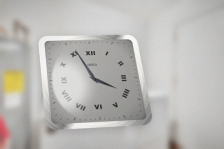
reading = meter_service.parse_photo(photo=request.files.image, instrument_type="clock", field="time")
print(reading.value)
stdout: 3:56
